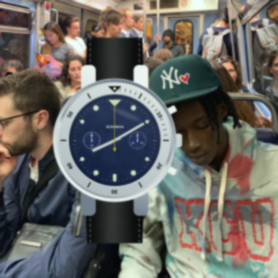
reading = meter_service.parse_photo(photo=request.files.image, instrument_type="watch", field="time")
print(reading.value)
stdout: 8:10
